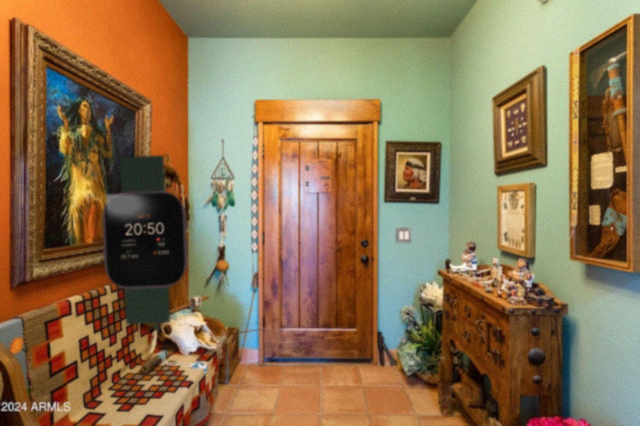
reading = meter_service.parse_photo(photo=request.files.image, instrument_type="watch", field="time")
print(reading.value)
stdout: 20:50
